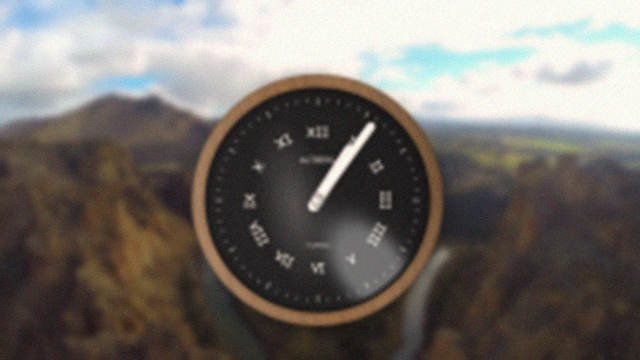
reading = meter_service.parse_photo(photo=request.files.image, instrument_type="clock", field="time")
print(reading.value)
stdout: 1:06
